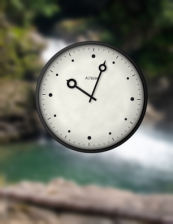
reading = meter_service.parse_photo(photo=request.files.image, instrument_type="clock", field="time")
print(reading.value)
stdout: 10:03
